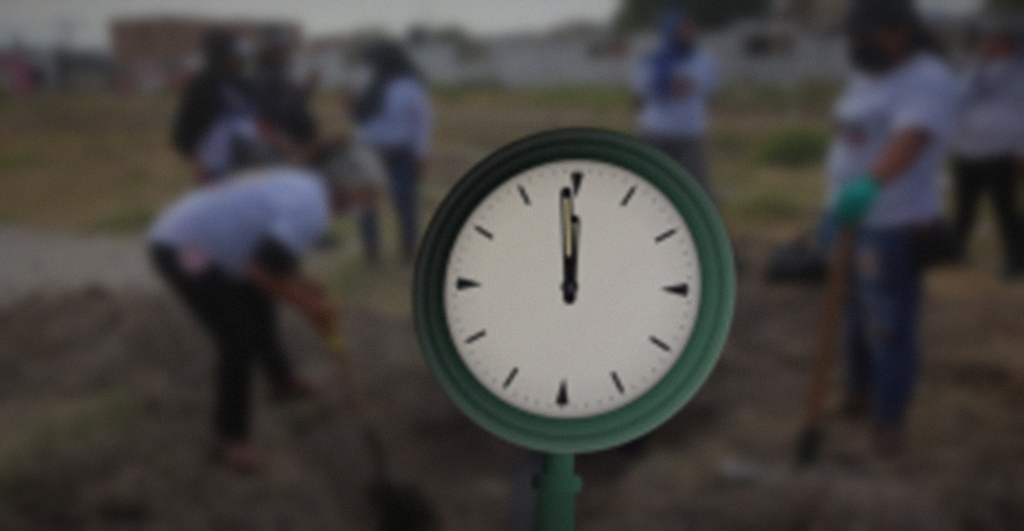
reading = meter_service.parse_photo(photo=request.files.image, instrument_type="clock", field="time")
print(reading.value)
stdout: 11:59
